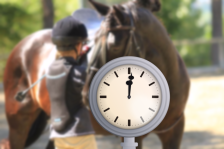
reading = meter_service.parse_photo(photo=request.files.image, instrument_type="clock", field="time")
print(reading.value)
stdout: 12:01
